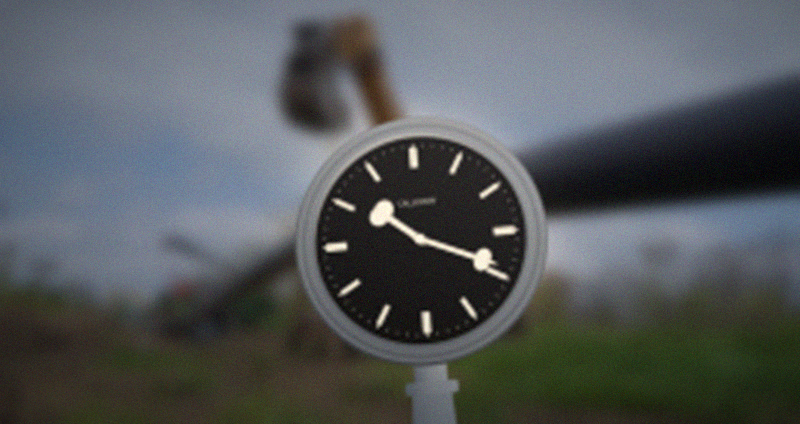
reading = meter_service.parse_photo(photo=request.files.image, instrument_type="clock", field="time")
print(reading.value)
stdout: 10:19
